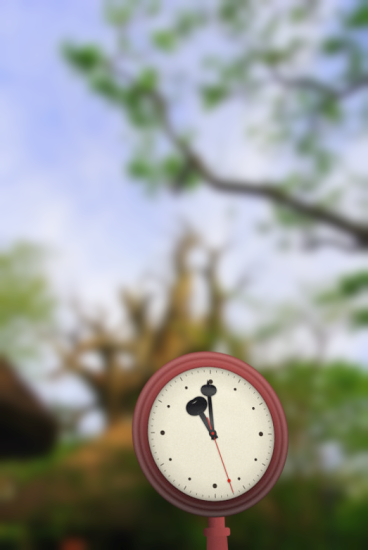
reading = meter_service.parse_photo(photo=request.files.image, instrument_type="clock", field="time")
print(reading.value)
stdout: 10:59:27
